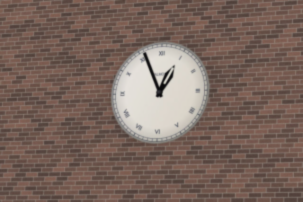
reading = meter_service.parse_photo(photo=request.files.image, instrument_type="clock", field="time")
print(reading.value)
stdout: 12:56
